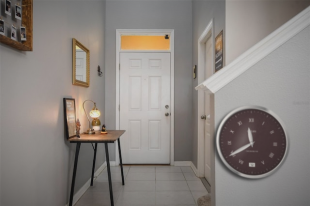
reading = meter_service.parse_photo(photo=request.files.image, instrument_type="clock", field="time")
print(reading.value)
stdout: 11:40
